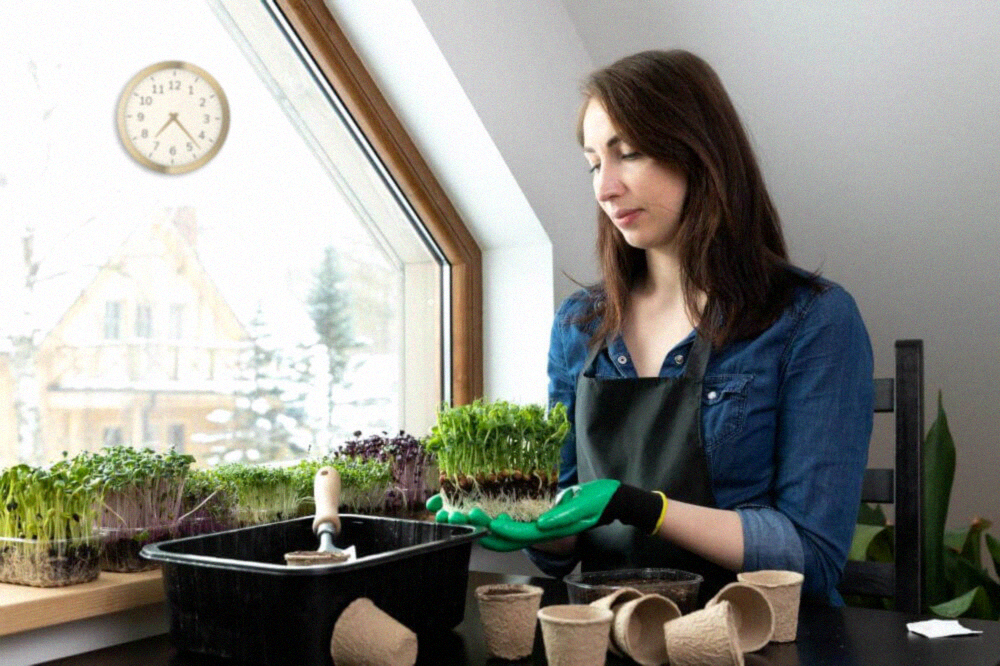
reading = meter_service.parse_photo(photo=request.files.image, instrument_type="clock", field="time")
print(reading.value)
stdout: 7:23
